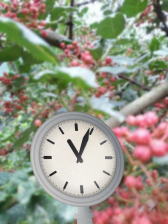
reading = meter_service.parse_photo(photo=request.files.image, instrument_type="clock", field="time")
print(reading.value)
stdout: 11:04
